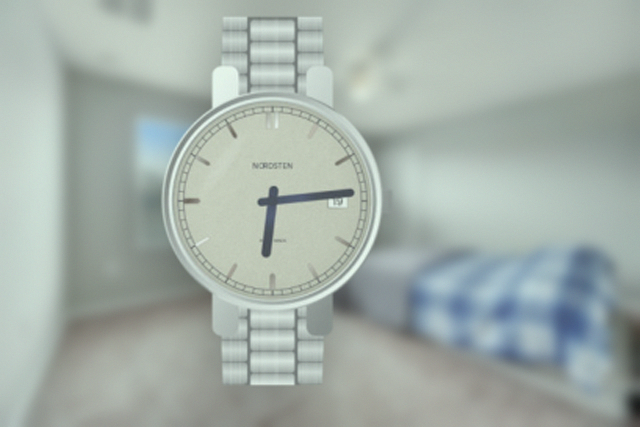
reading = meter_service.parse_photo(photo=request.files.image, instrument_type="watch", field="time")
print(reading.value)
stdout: 6:14
